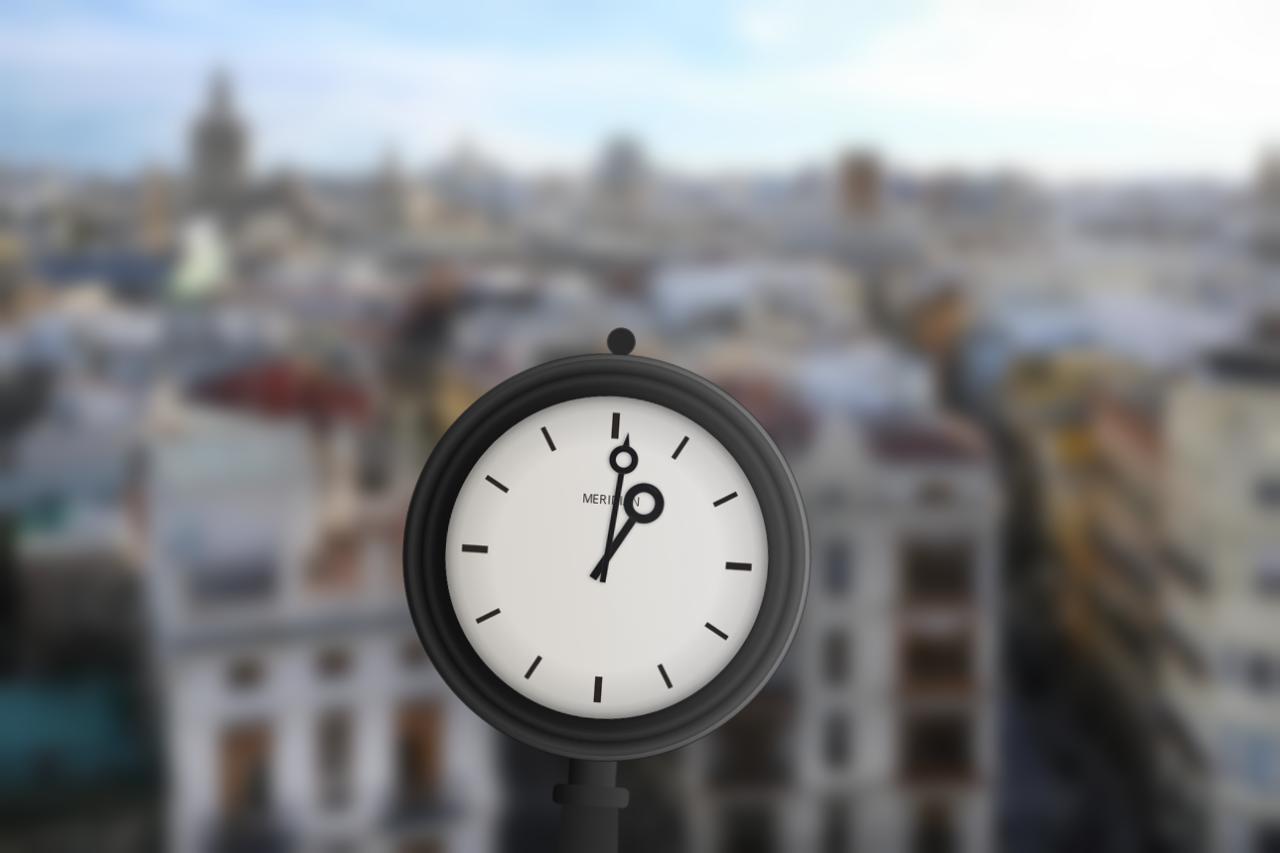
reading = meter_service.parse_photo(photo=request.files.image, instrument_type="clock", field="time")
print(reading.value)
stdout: 1:01
